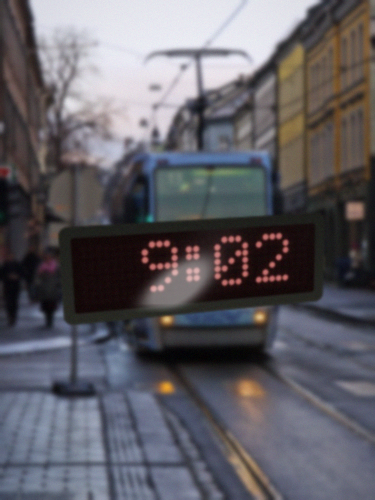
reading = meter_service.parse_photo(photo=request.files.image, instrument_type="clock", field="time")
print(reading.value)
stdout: 9:02
